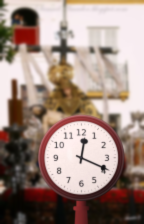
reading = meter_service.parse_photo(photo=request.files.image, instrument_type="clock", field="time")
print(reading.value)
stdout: 12:19
